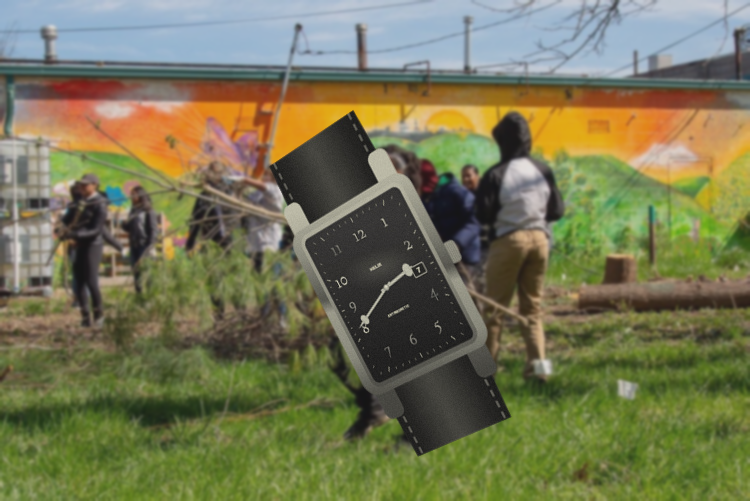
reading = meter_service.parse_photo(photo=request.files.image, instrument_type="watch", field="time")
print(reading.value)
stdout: 2:41
